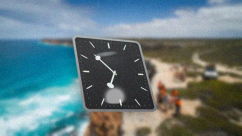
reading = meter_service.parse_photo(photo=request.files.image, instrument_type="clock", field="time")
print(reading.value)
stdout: 6:53
